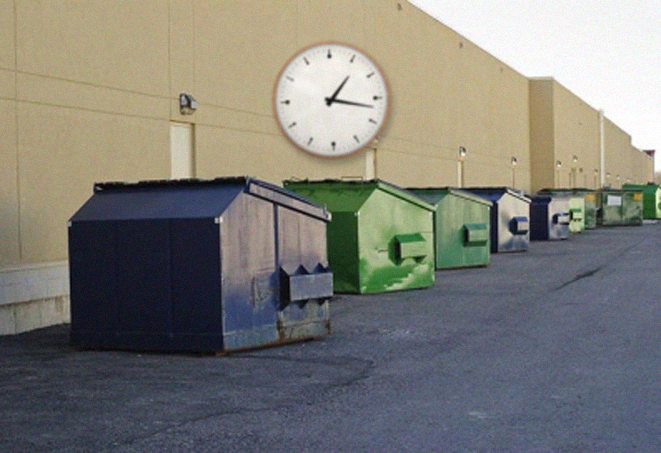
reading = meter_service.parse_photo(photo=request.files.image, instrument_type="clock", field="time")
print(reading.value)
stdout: 1:17
